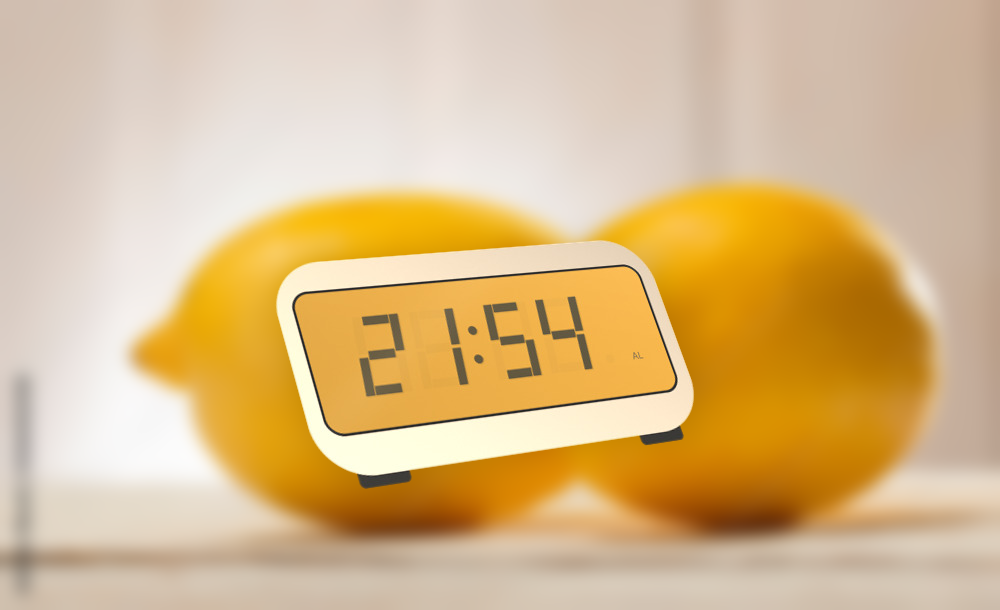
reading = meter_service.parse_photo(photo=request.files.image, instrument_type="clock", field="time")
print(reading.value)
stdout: 21:54
